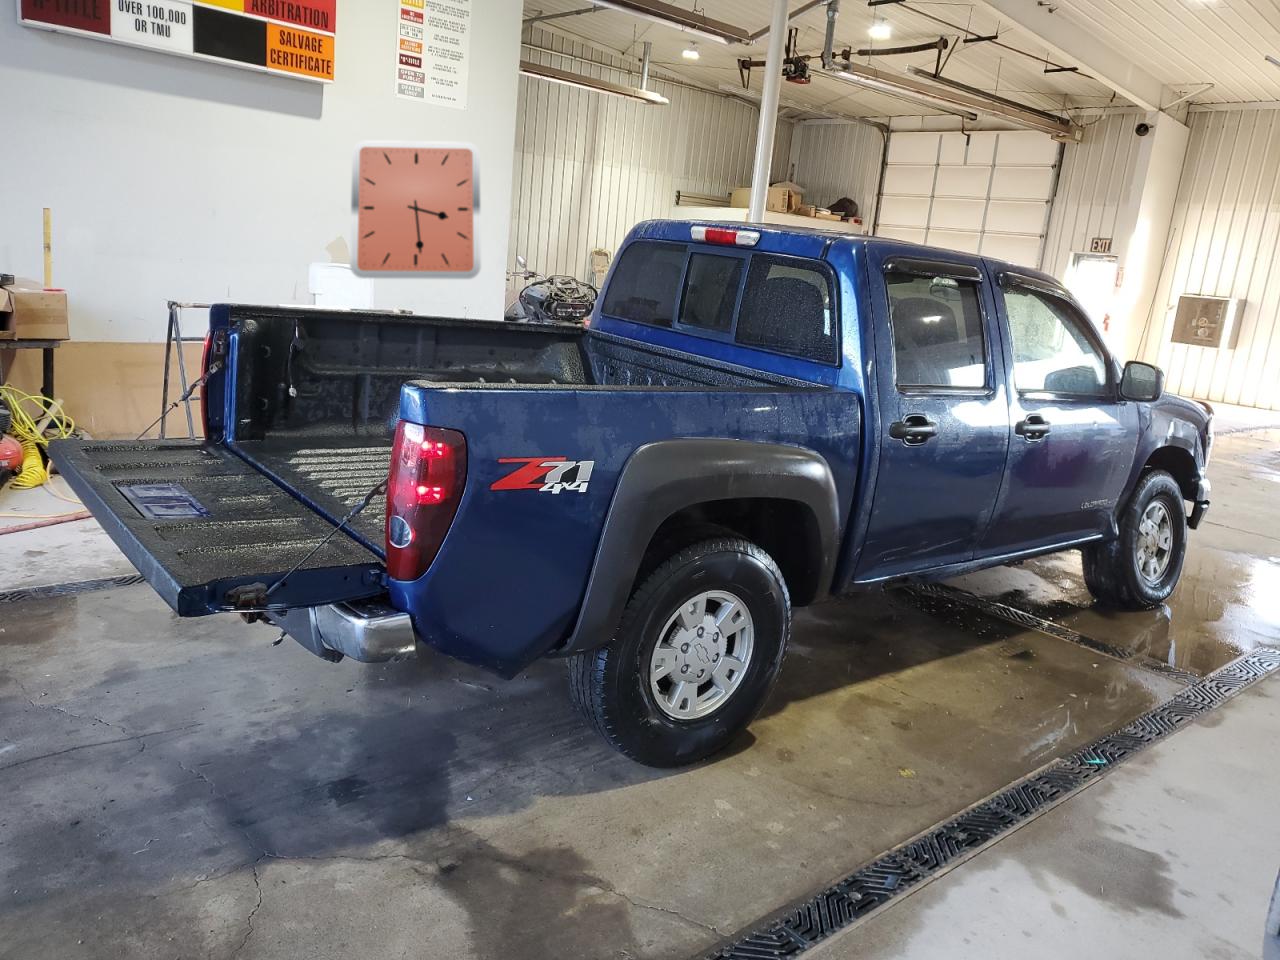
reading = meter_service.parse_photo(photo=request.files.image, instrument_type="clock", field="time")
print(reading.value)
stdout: 3:29
